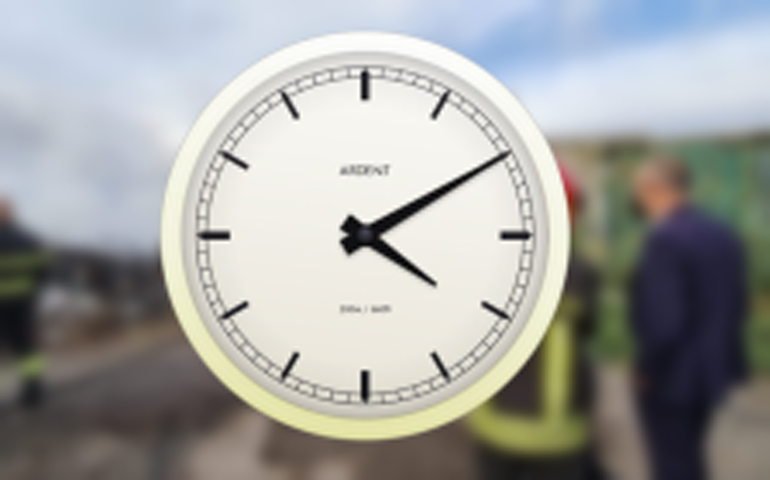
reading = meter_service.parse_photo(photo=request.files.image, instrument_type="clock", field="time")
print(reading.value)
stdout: 4:10
